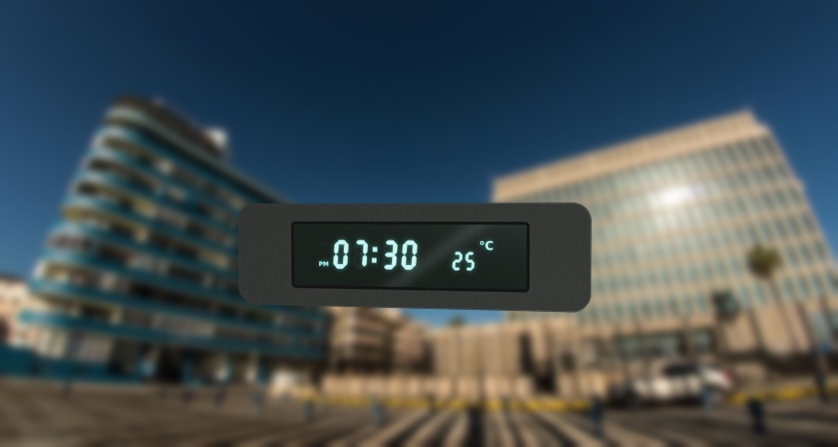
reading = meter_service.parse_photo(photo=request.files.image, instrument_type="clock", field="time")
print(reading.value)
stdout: 7:30
